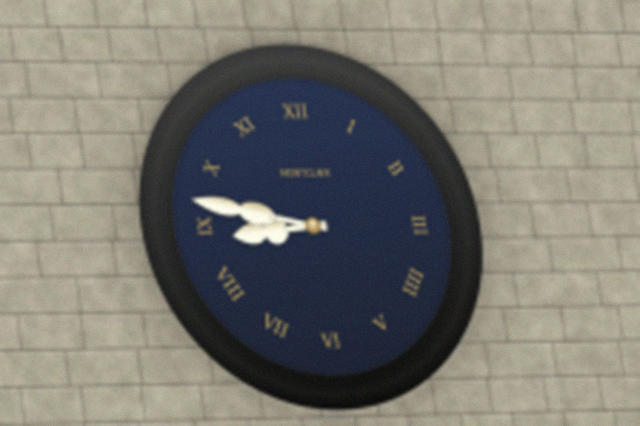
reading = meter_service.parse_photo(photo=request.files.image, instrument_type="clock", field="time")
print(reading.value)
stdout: 8:47
